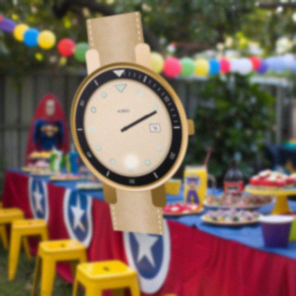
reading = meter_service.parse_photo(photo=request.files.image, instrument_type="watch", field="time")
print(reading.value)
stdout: 2:11
